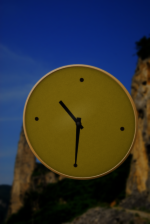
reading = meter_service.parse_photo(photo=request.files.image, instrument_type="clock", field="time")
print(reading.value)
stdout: 10:30
